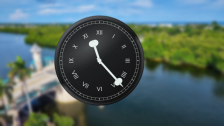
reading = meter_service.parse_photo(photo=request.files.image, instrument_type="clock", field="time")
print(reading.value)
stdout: 11:23
